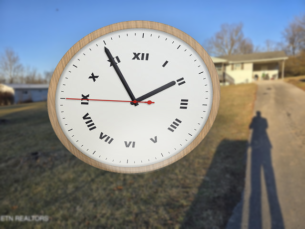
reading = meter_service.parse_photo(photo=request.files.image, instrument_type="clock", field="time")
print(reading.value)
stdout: 1:54:45
